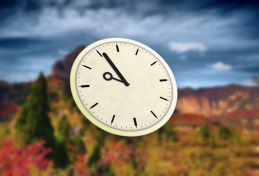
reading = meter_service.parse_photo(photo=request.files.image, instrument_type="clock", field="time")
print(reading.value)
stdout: 9:56
